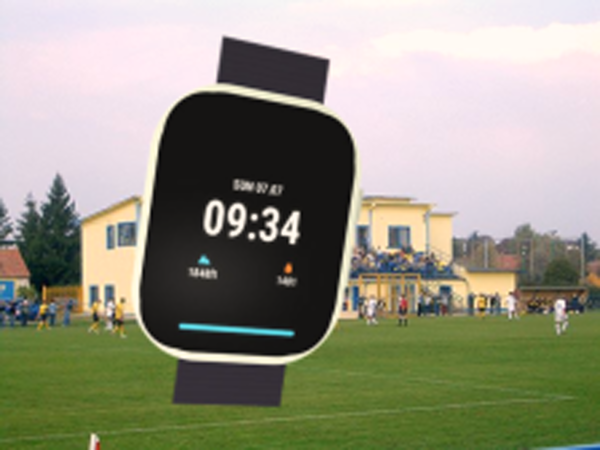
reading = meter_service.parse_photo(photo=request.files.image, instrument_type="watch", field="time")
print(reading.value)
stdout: 9:34
